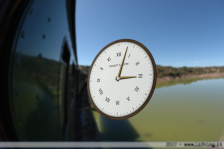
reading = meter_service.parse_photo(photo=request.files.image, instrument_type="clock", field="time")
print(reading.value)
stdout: 3:03
